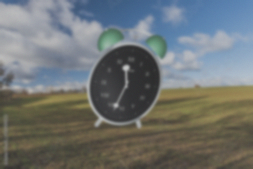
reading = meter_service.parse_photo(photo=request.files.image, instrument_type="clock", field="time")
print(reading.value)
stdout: 11:33
